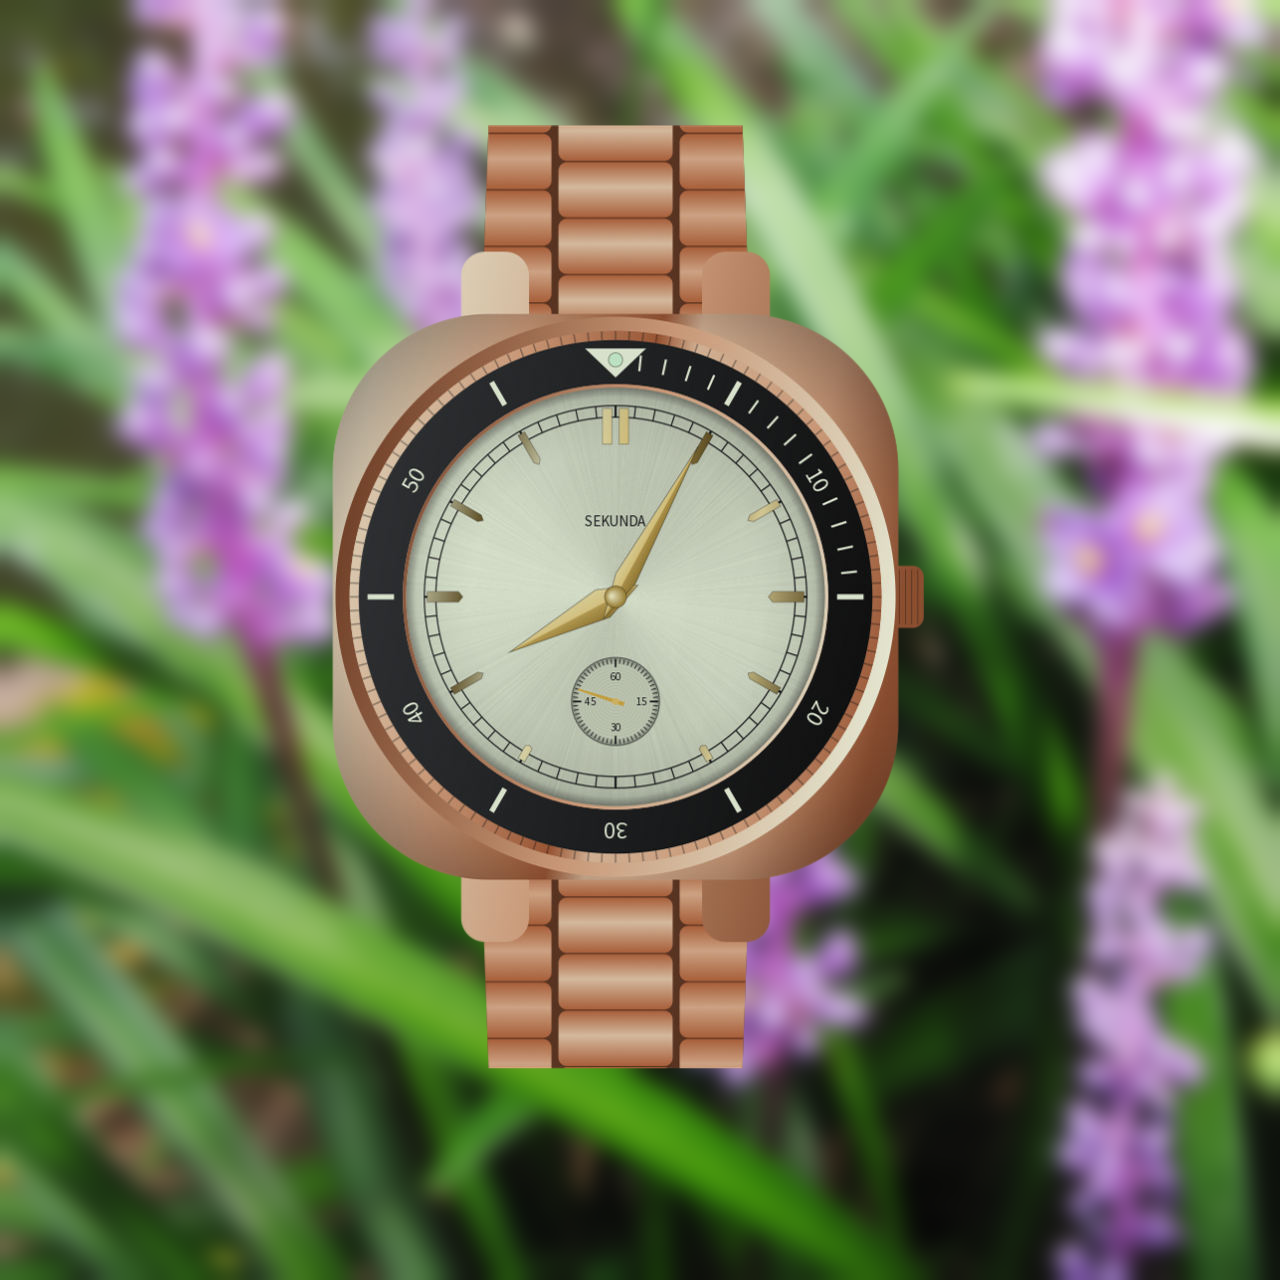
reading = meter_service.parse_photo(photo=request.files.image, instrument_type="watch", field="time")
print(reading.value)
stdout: 8:04:48
